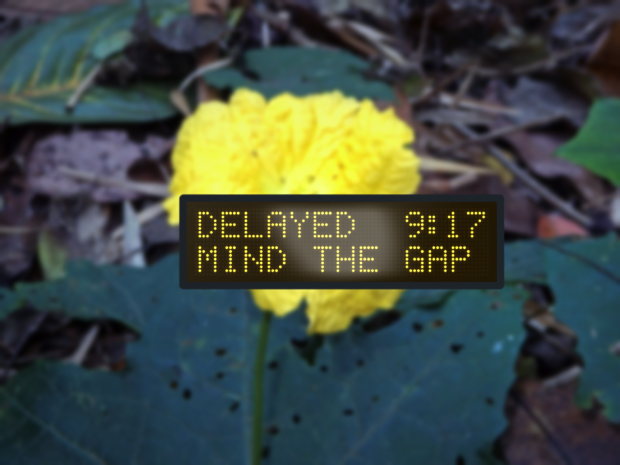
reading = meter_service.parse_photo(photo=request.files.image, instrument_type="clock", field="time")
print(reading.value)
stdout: 9:17
